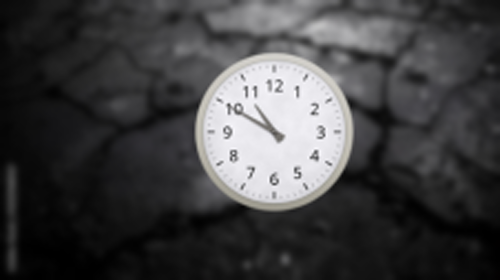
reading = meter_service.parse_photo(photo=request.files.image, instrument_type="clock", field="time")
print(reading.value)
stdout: 10:50
